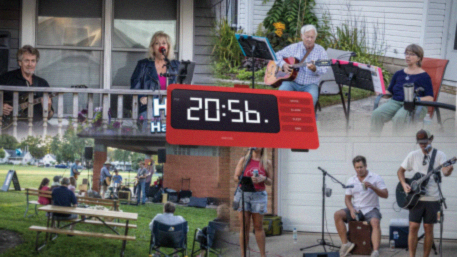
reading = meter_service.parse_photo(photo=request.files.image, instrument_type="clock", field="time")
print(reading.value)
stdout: 20:56
